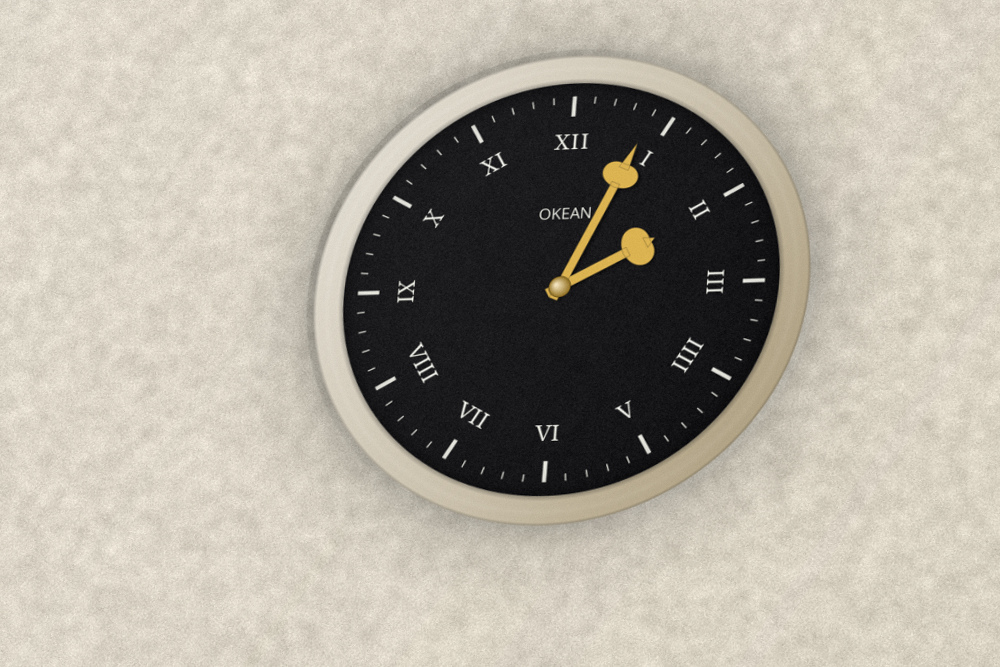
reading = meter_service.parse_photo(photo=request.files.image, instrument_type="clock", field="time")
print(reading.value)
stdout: 2:04
